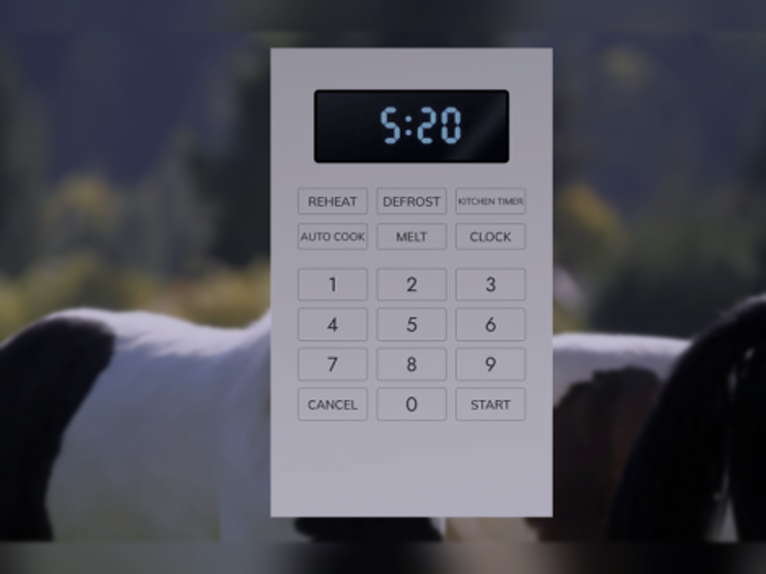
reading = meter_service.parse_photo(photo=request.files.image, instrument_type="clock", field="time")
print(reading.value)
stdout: 5:20
